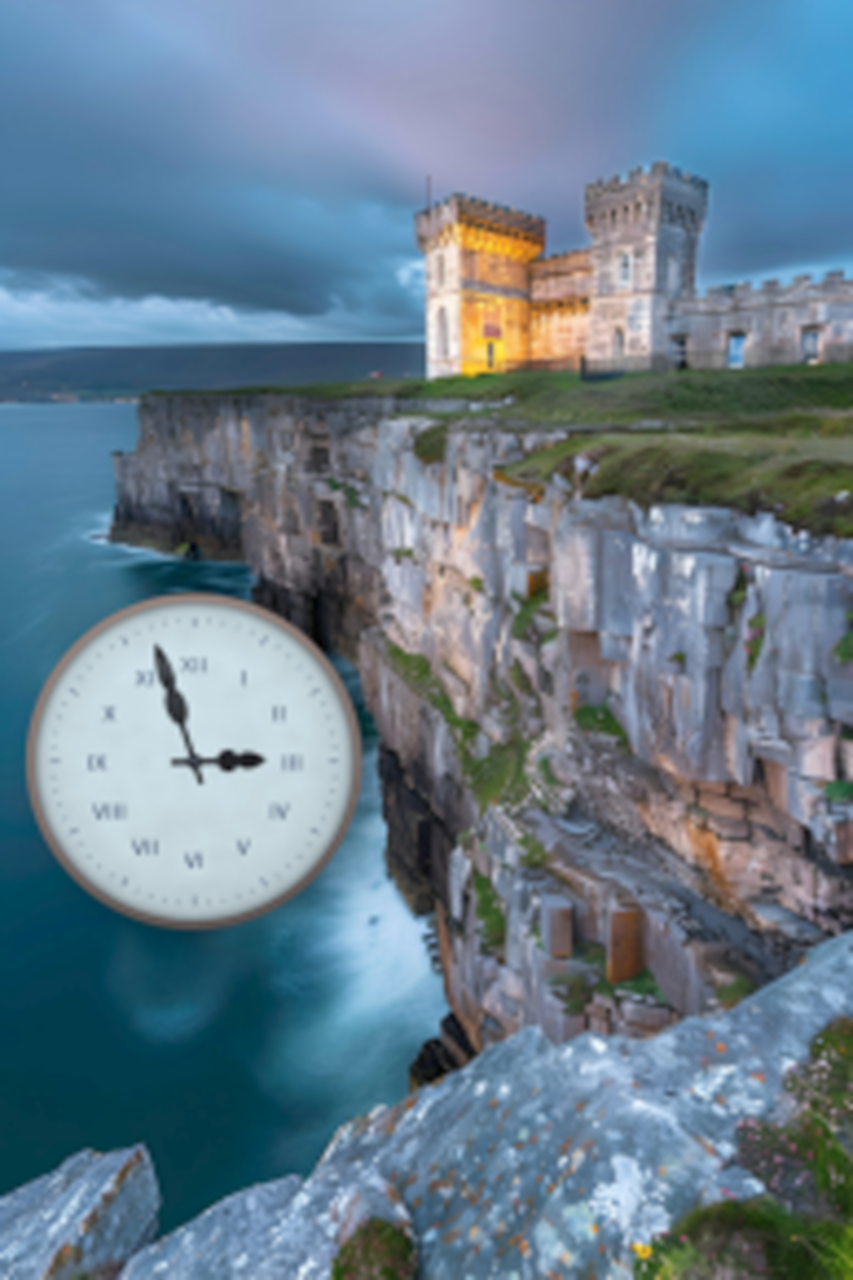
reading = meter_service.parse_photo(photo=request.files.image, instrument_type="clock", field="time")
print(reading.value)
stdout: 2:57
